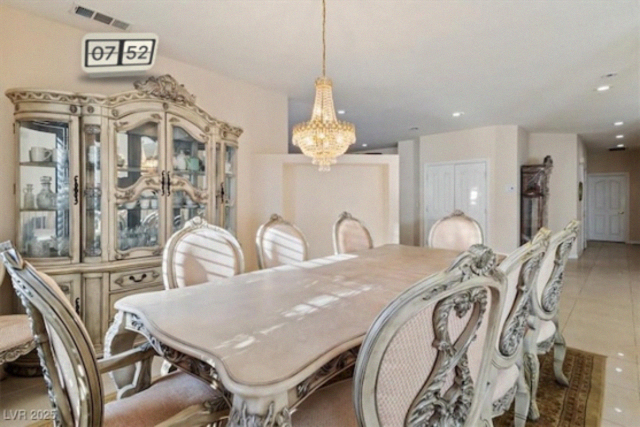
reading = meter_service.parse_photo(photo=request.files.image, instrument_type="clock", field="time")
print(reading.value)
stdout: 7:52
